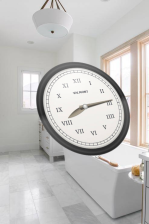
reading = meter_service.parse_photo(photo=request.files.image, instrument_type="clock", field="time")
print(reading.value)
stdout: 8:14
